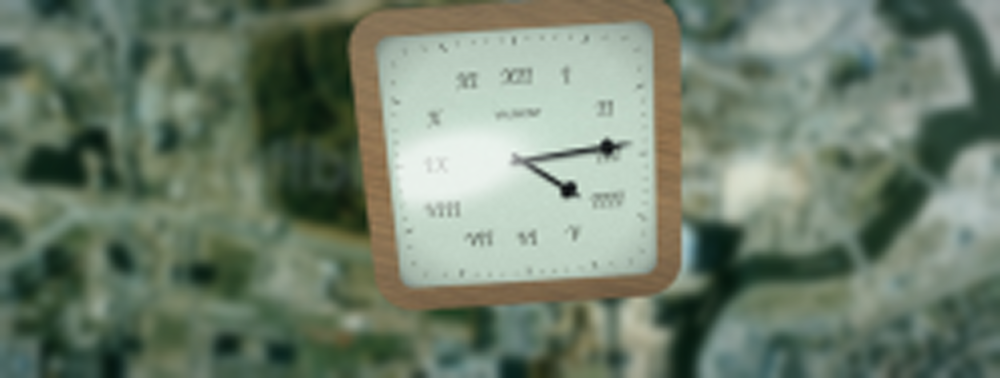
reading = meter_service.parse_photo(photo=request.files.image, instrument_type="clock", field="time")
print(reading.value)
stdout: 4:14
